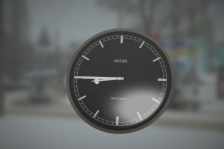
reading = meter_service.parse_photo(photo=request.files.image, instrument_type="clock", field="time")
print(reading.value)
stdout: 8:45
